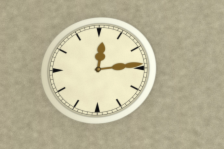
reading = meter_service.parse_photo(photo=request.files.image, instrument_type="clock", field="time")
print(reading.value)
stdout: 12:14
